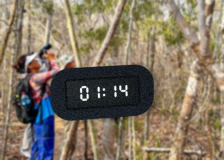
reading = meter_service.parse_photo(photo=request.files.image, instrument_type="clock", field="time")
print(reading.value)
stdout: 1:14
